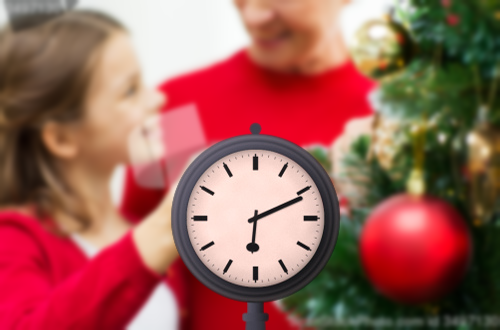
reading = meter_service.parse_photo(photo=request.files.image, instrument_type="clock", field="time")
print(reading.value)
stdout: 6:11
